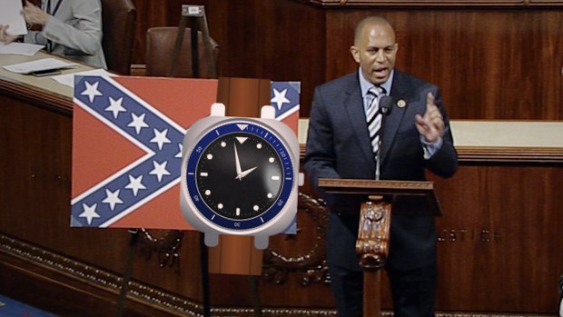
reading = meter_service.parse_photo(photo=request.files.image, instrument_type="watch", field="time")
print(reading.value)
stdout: 1:58
